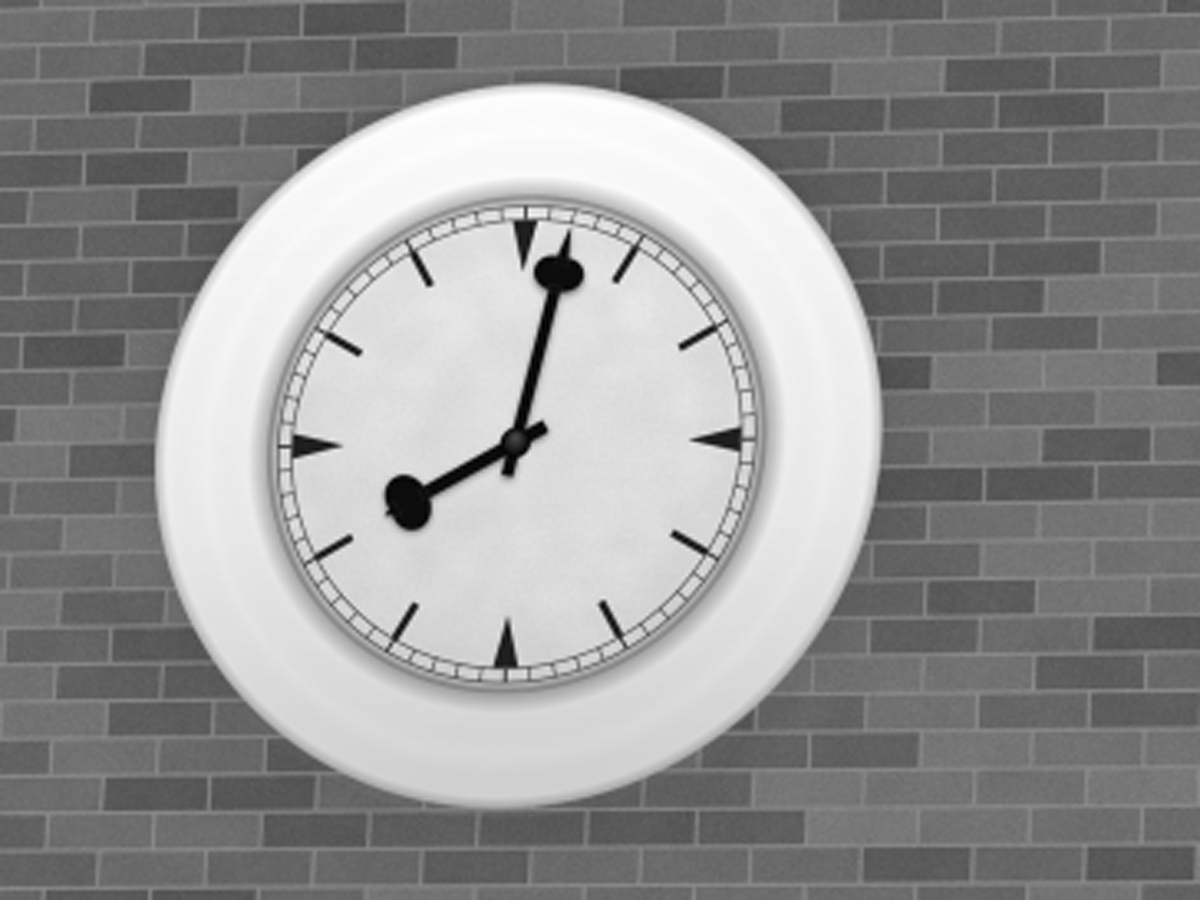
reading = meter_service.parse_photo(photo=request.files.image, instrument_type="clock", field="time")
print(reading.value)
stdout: 8:02
